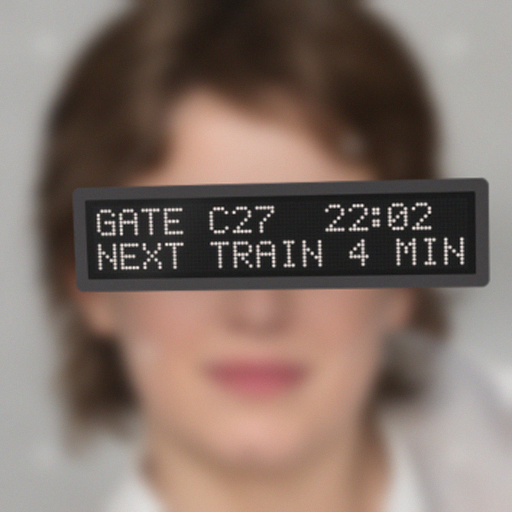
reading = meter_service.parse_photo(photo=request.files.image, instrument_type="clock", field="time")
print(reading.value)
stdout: 22:02
